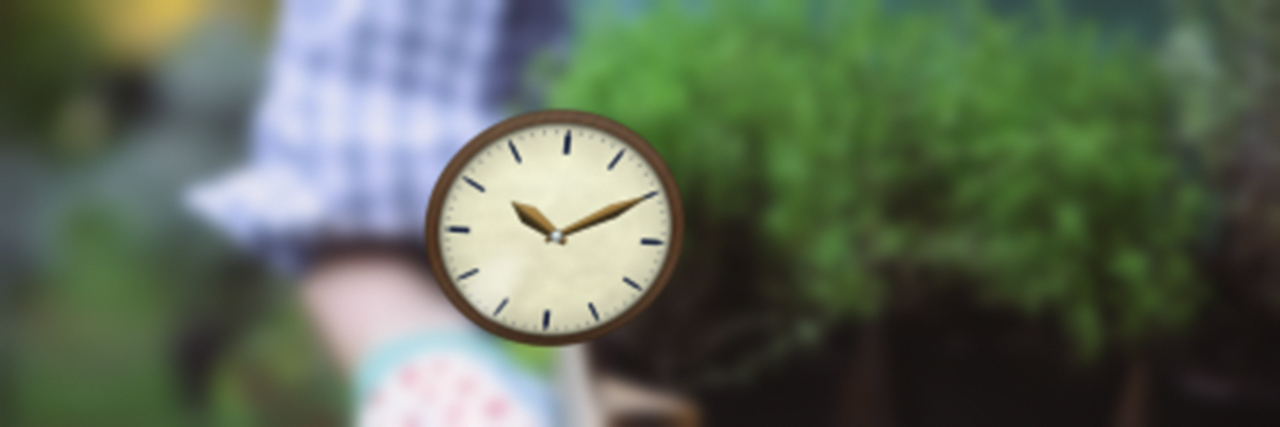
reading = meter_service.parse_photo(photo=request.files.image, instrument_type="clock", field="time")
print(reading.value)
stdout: 10:10
